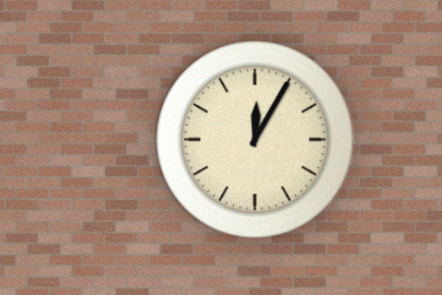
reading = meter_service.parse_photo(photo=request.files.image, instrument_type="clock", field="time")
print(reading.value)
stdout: 12:05
